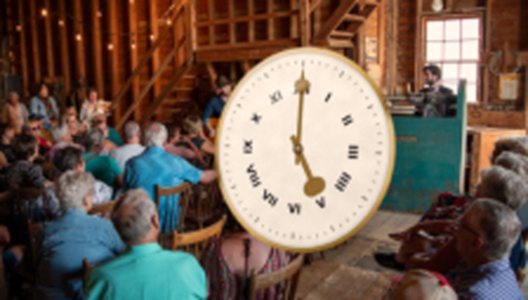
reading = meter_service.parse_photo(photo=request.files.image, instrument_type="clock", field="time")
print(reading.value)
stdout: 5:00
